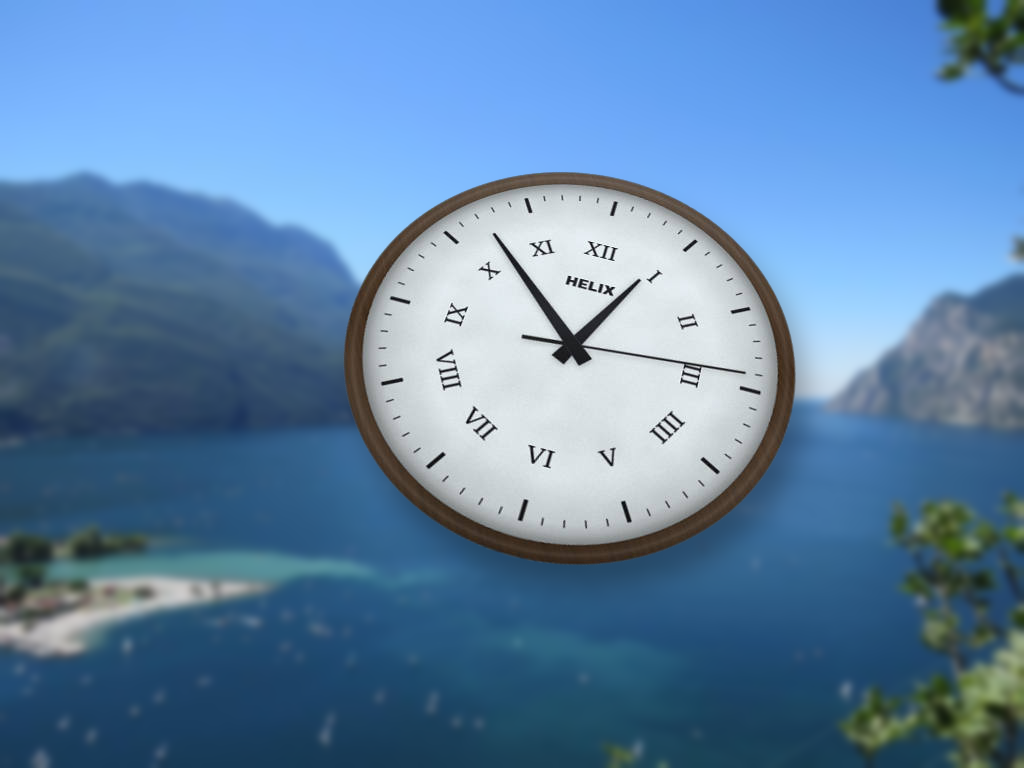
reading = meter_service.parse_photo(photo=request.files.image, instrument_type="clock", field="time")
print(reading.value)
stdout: 12:52:14
